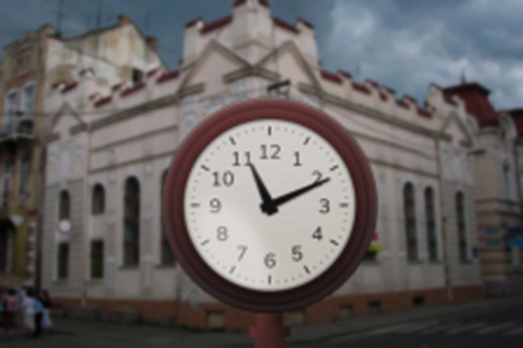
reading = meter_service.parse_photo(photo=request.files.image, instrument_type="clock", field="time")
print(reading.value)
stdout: 11:11
